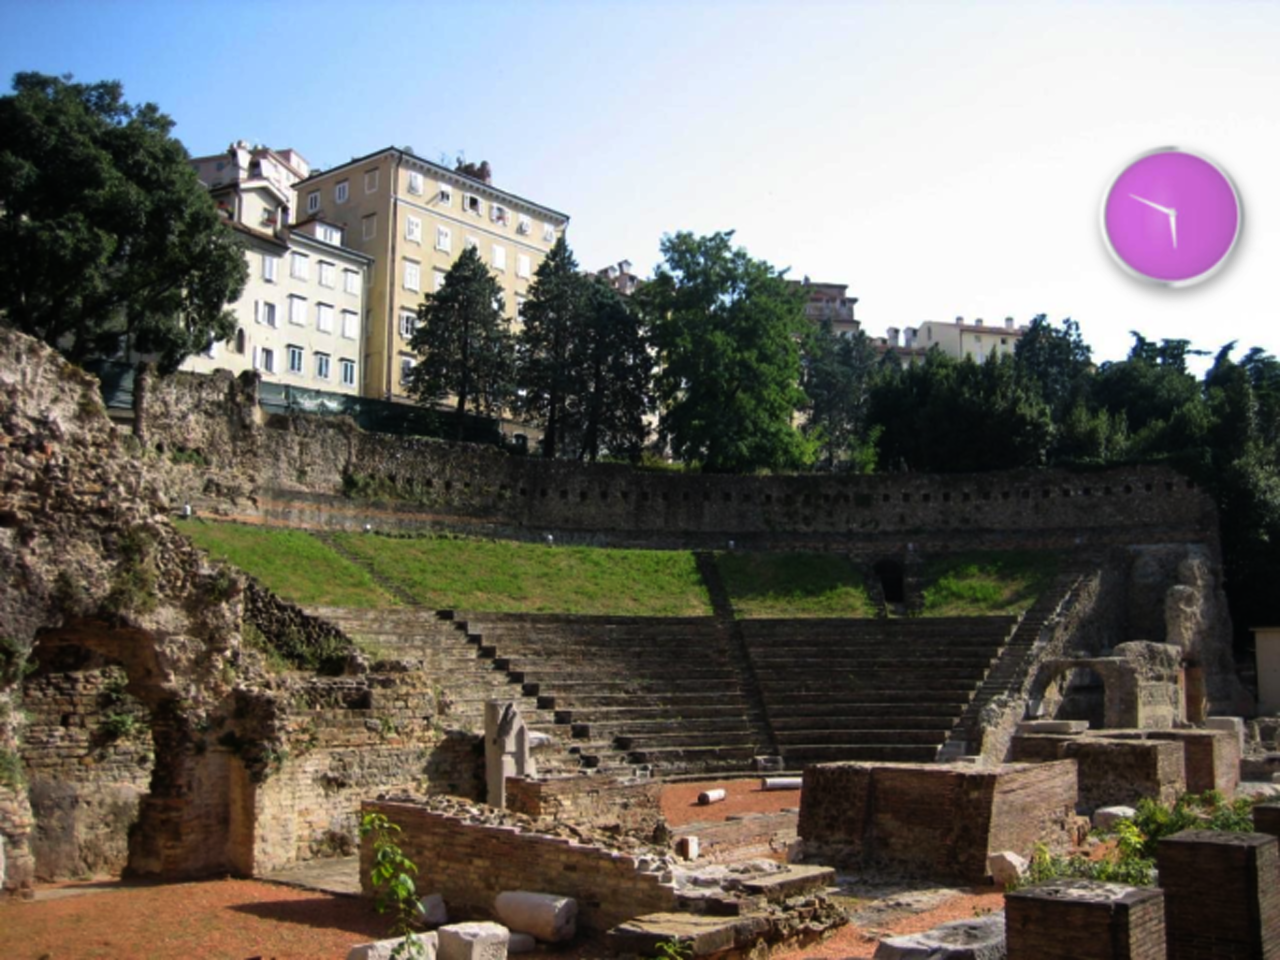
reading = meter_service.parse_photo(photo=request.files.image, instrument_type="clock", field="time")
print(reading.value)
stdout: 5:49
